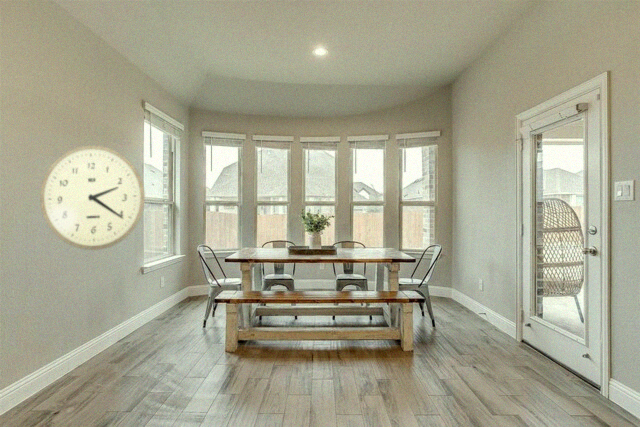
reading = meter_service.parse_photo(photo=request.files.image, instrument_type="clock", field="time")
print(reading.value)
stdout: 2:21
